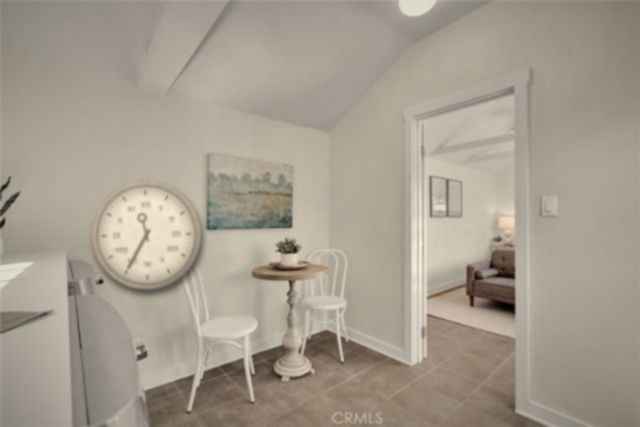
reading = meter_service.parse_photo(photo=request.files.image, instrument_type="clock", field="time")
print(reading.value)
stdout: 11:35
